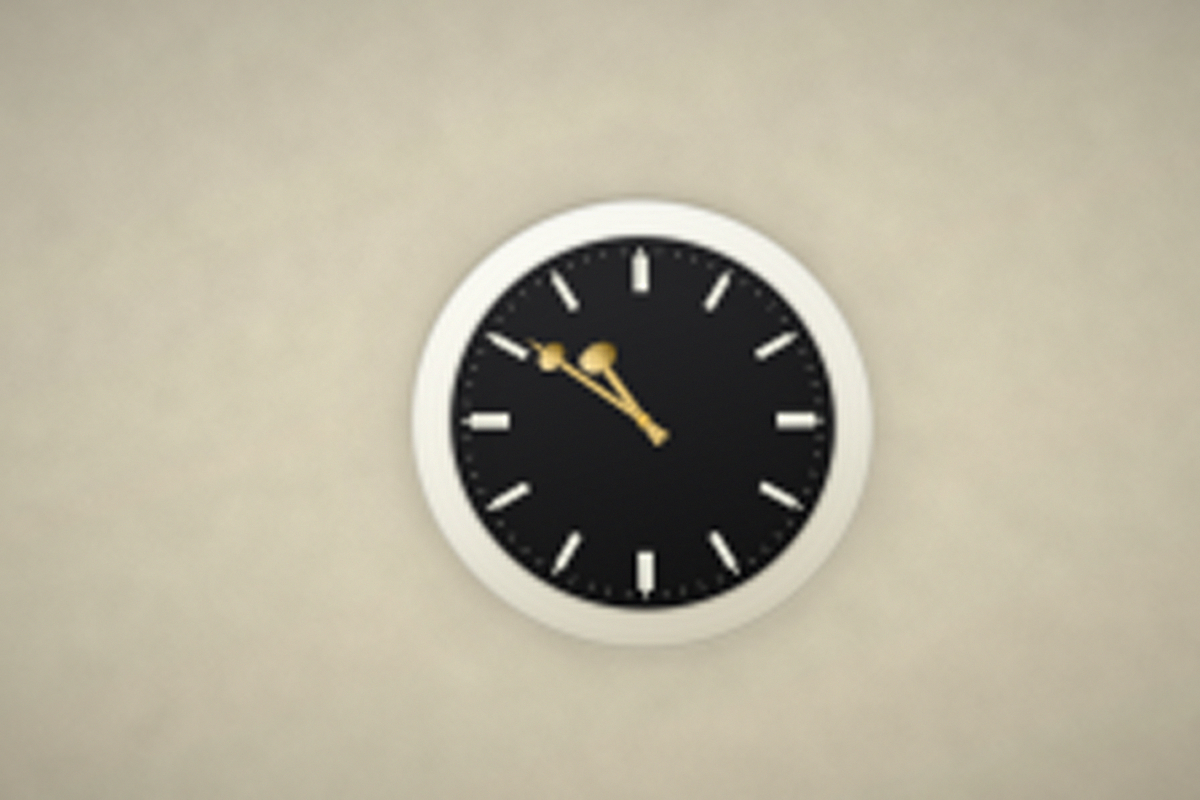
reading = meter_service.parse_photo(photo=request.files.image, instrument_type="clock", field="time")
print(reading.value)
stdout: 10:51
